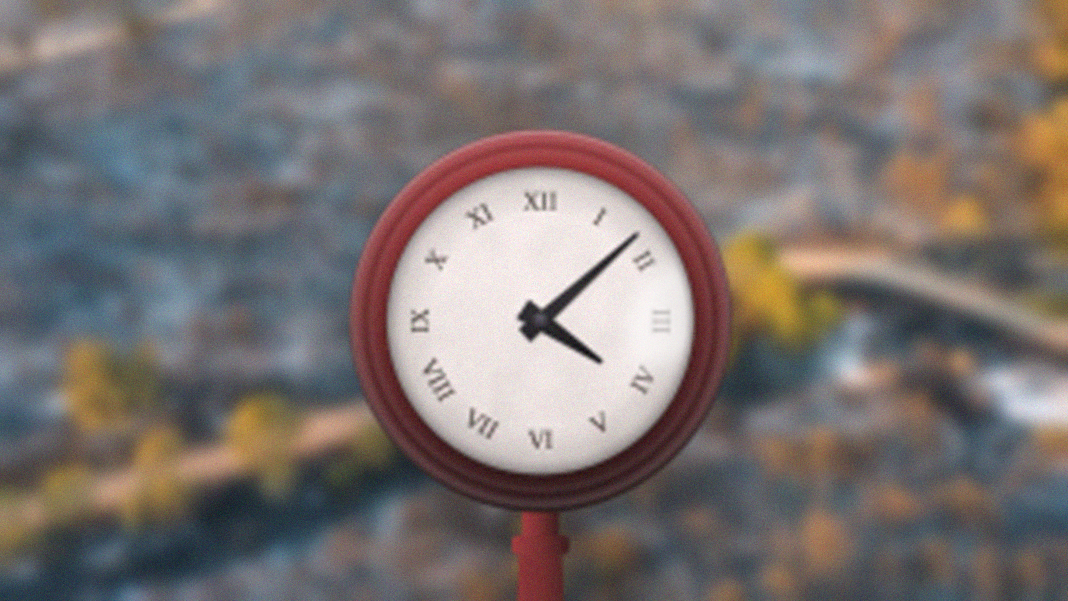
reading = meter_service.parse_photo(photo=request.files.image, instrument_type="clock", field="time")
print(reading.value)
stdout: 4:08
